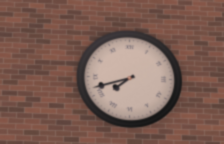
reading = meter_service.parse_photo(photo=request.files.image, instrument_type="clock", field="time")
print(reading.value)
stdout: 7:42
